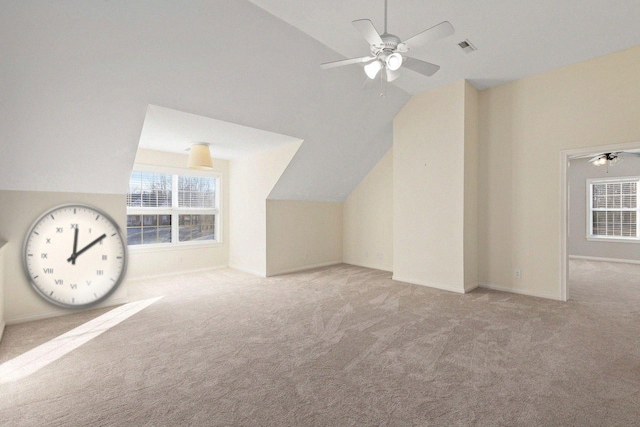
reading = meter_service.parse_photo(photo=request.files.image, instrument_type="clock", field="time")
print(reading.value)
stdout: 12:09
